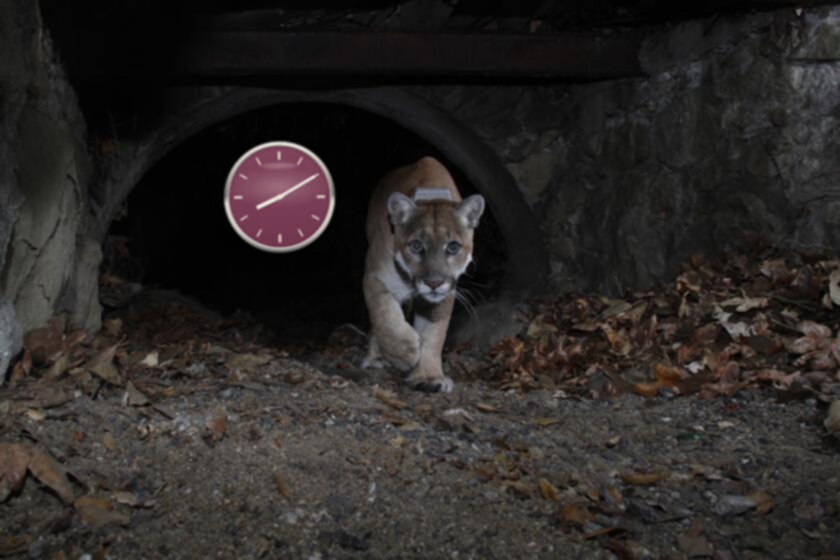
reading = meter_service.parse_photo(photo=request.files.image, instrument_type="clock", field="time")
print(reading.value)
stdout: 8:10
